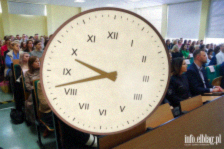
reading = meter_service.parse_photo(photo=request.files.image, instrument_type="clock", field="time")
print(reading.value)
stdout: 9:42
